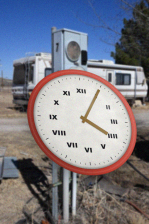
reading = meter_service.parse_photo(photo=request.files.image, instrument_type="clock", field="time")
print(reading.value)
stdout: 4:05
